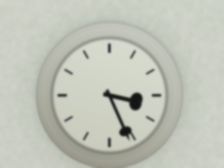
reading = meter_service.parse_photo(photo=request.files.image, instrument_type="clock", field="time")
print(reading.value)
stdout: 3:26
